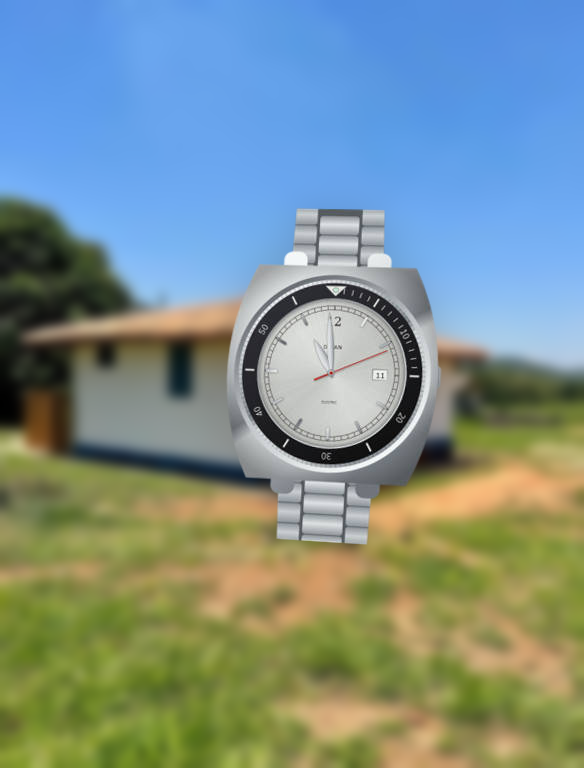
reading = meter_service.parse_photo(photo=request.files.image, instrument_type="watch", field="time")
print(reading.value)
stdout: 10:59:11
